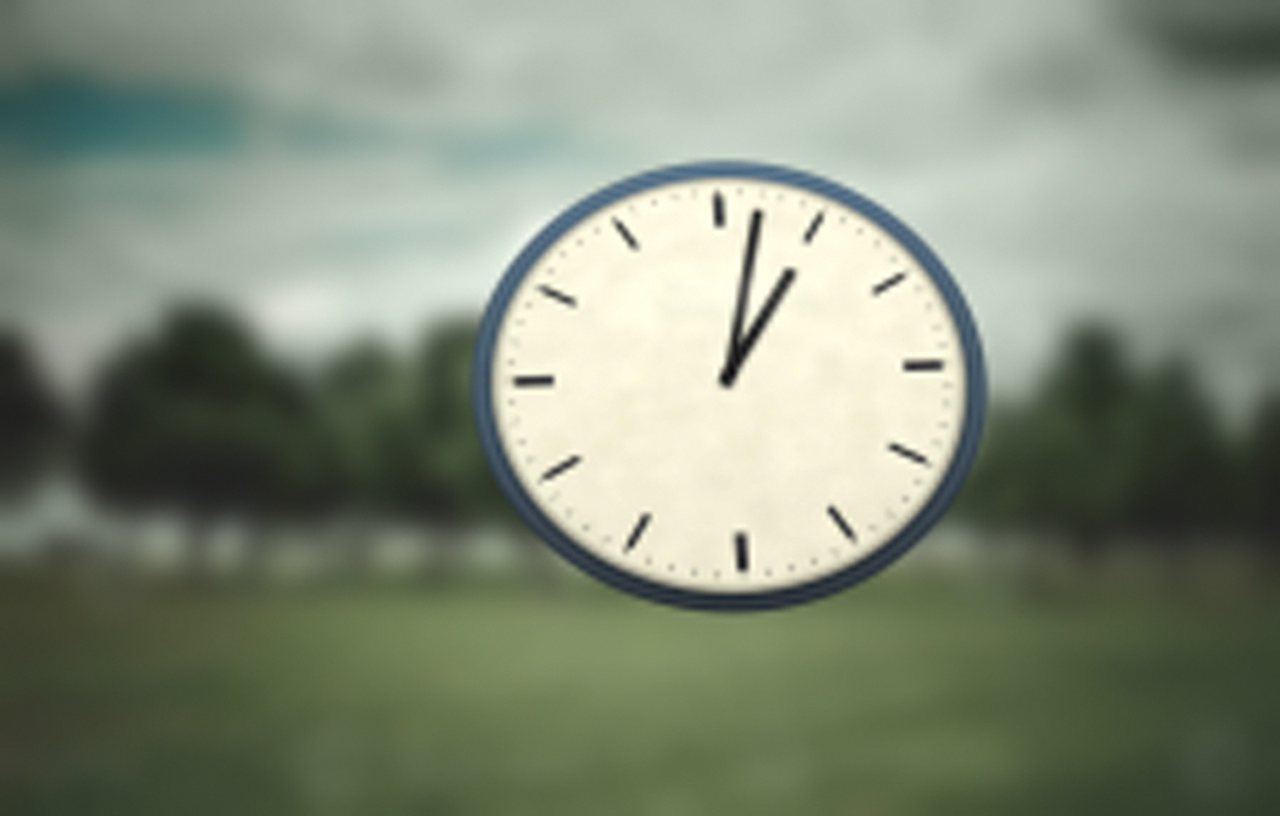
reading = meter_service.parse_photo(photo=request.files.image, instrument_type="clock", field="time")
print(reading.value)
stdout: 1:02
